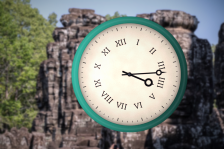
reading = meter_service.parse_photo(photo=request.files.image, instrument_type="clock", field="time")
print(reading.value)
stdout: 4:17
